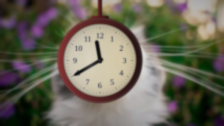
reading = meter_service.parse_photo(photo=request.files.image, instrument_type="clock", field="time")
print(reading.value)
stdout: 11:40
